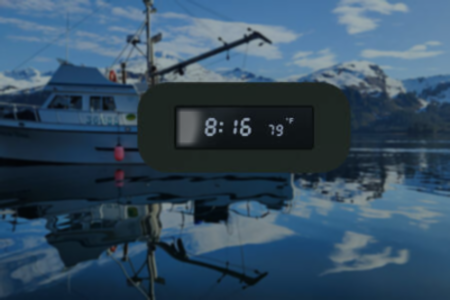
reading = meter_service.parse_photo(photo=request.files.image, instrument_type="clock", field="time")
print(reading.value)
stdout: 8:16
